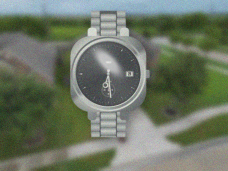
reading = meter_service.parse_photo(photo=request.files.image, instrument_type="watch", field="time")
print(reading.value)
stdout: 6:29
